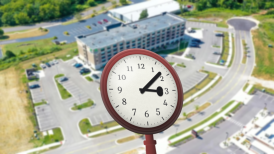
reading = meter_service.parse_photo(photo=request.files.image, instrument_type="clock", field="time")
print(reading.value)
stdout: 3:08
